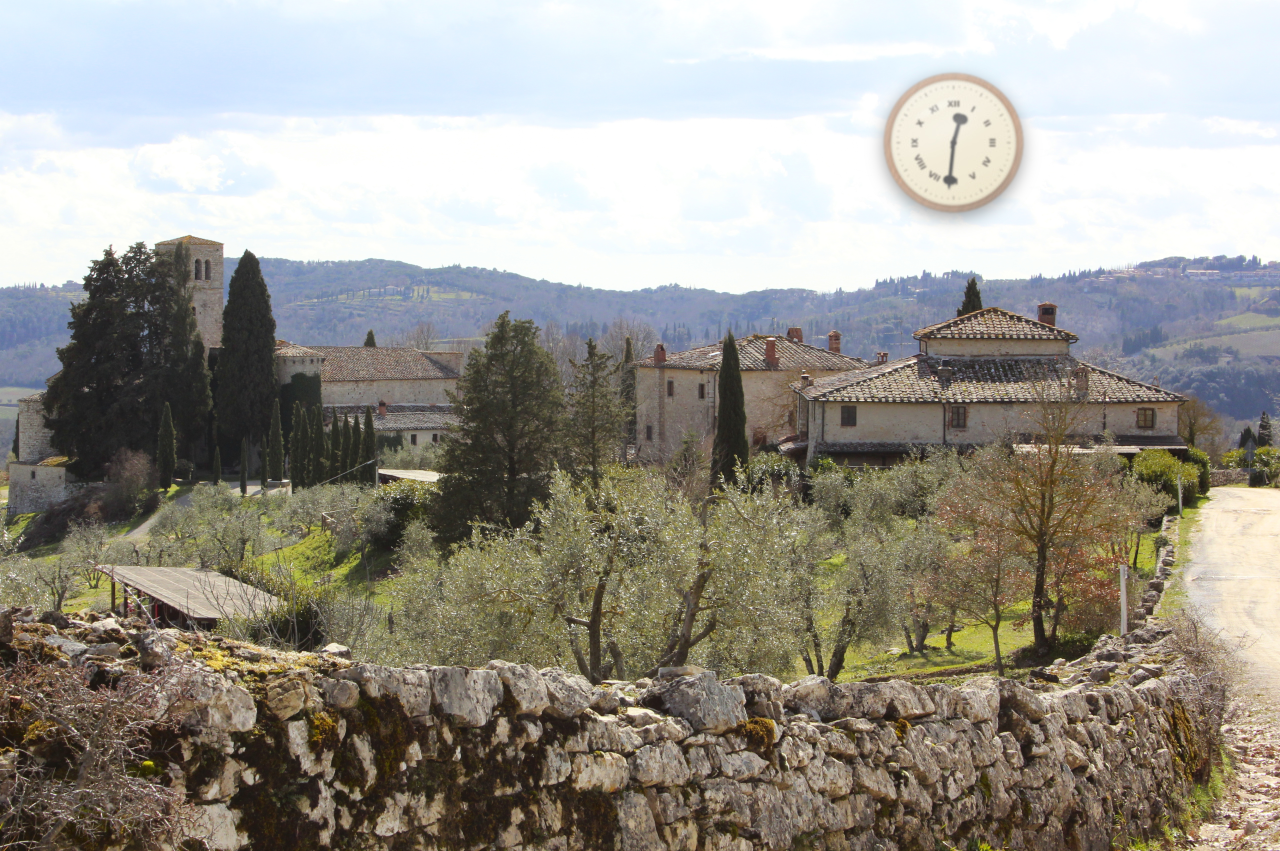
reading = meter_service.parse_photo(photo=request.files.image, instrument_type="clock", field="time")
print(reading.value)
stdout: 12:31
